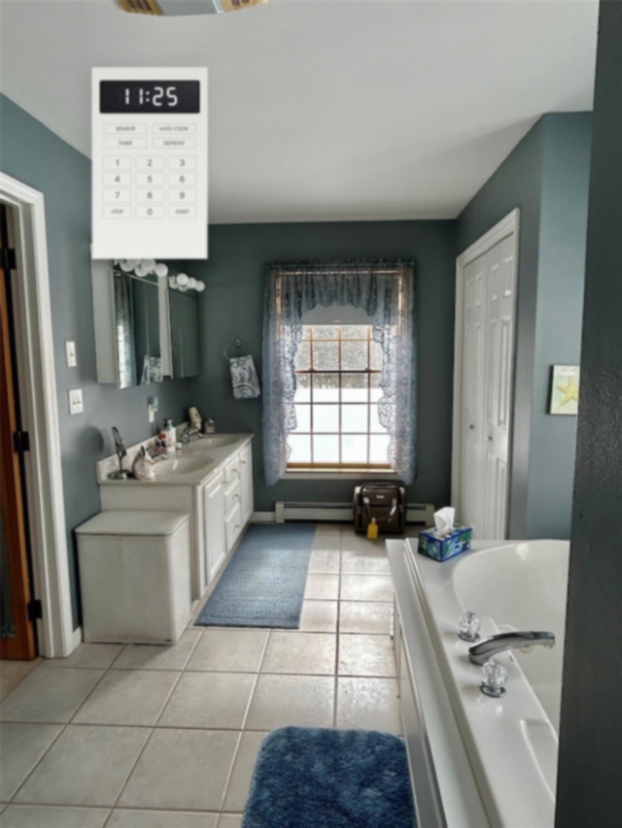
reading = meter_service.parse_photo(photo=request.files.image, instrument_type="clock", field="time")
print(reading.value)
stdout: 11:25
